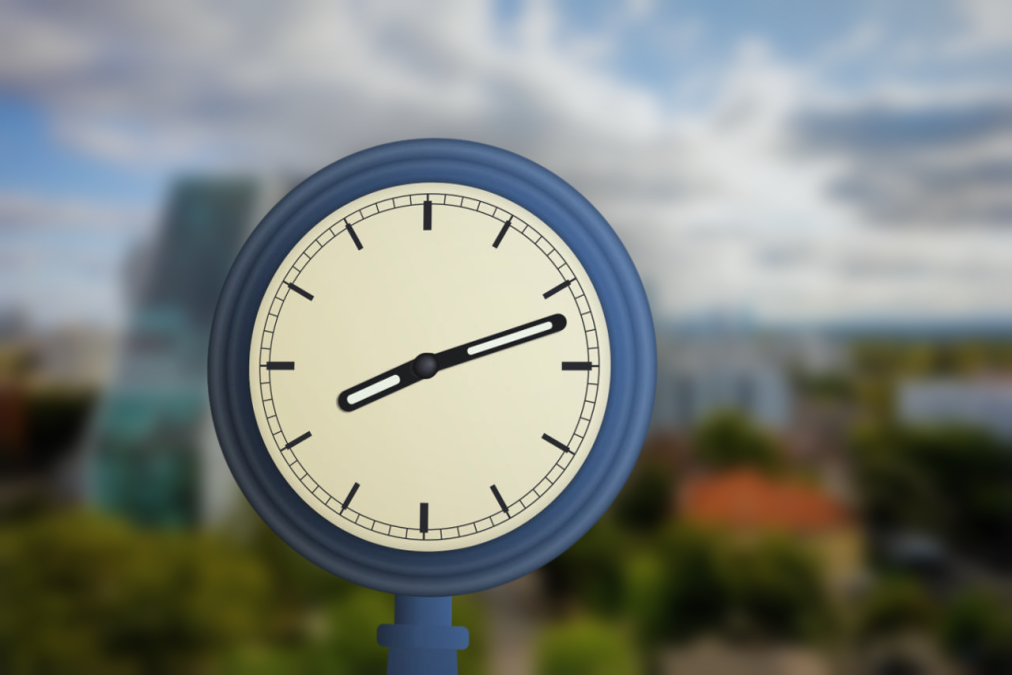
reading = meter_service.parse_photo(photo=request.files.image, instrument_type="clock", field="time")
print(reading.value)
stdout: 8:12
